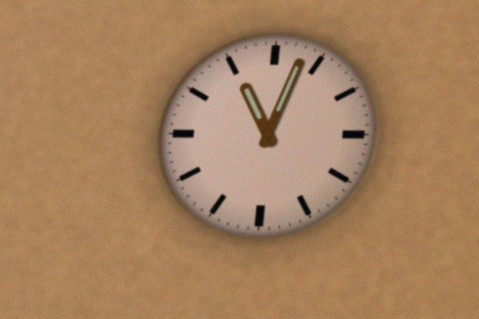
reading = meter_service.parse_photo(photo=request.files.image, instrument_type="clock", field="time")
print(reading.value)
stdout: 11:03
